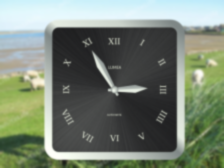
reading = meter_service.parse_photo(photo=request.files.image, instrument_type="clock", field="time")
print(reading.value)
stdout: 2:55
